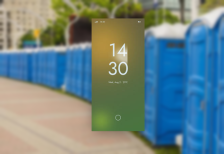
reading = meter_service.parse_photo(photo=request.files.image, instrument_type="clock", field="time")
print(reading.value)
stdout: 14:30
